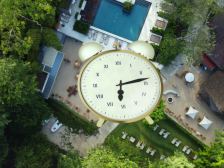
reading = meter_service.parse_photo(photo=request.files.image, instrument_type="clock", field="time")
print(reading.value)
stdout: 6:13
